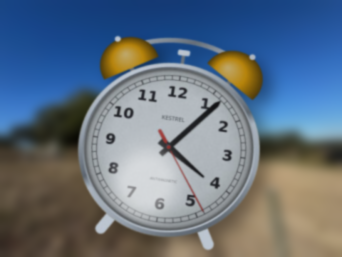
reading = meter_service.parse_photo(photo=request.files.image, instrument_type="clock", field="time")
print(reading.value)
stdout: 4:06:24
